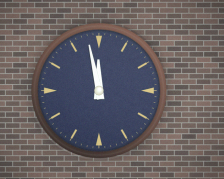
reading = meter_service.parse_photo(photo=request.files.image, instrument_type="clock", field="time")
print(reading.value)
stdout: 11:58
